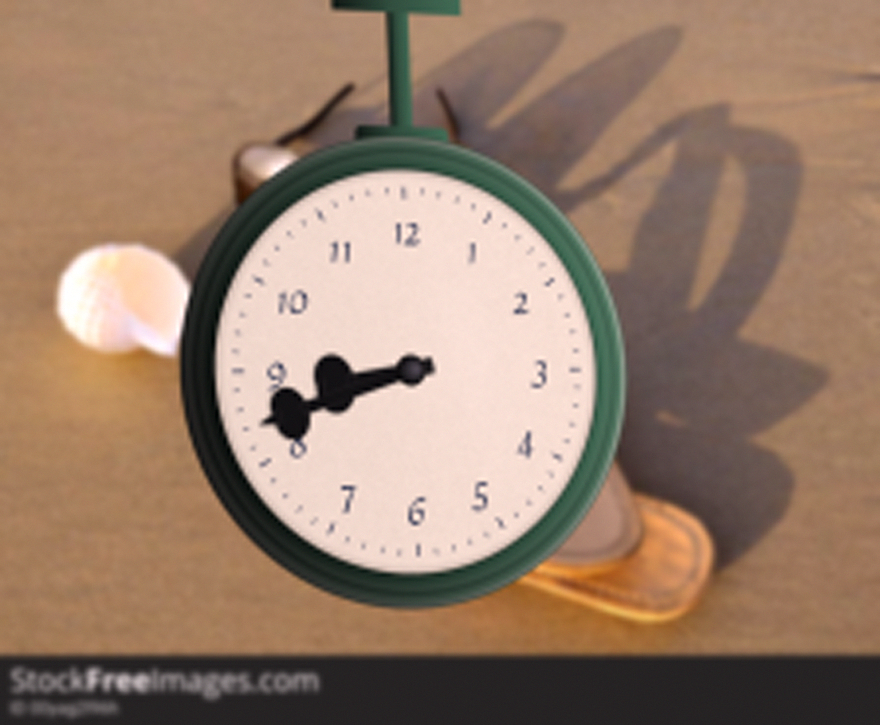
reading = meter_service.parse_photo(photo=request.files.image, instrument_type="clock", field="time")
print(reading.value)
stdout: 8:42
